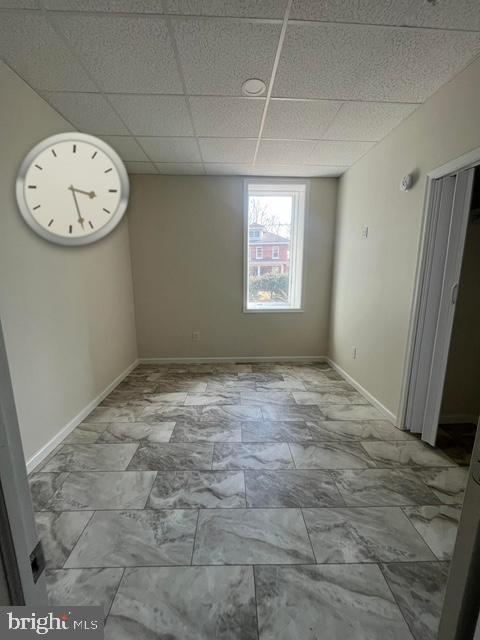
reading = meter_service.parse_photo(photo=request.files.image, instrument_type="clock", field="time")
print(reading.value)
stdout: 3:27
